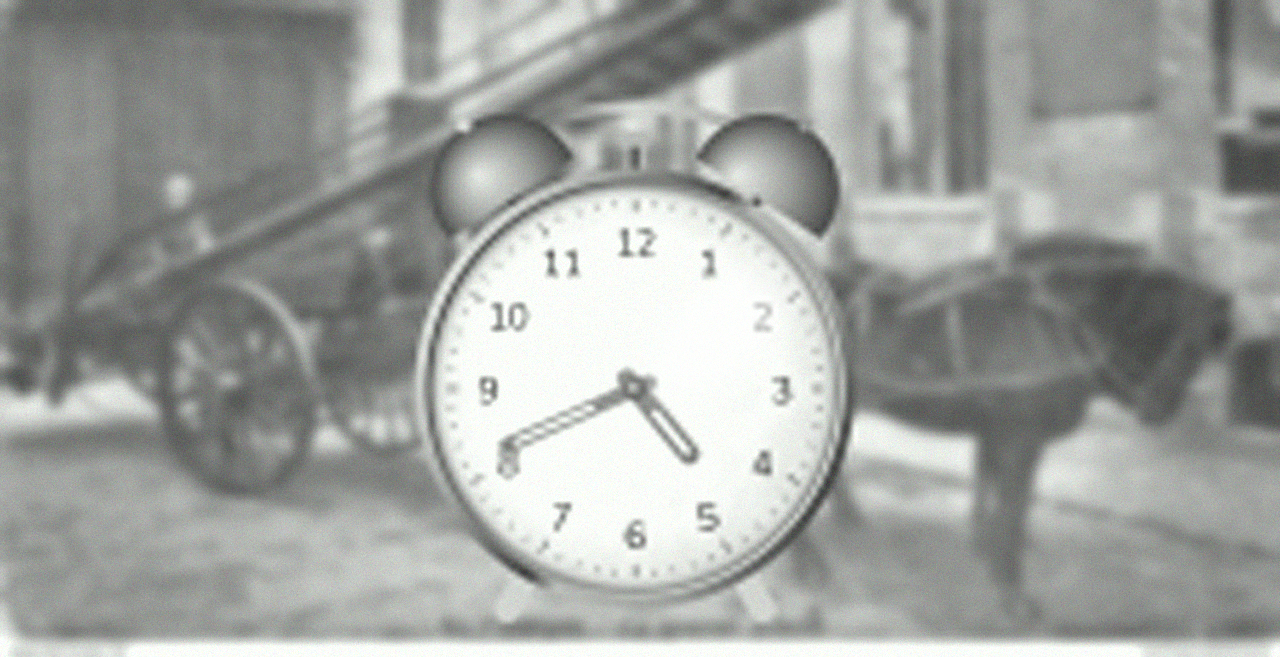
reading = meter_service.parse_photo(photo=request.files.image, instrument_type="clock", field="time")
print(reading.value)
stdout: 4:41
